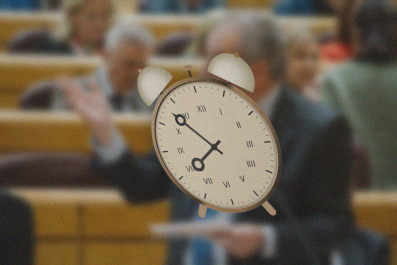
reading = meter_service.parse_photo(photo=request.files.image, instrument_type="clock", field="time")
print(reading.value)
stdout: 7:53
